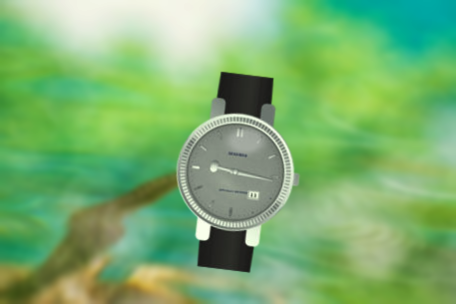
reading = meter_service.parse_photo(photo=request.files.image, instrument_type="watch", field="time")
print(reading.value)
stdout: 9:16
